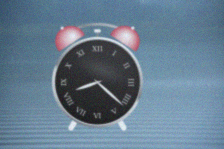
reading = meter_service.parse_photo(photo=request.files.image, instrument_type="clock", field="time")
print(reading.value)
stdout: 8:22
